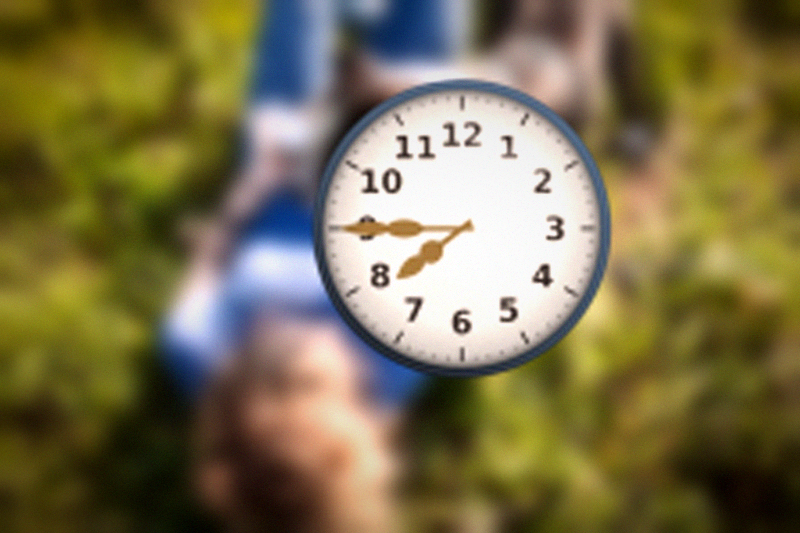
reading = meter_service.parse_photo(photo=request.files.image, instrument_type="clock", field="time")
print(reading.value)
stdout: 7:45
